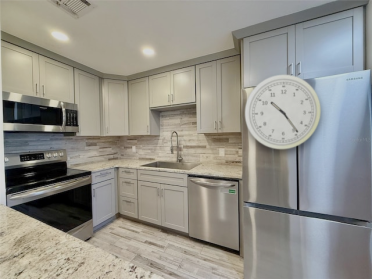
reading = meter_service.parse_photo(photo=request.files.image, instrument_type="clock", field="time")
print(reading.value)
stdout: 10:24
